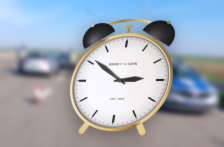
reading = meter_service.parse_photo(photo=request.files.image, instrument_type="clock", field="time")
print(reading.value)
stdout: 2:51
